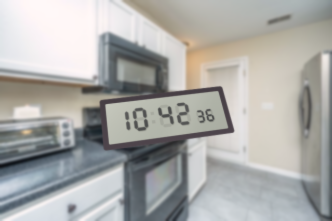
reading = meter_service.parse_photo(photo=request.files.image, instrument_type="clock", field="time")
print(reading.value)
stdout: 10:42:36
